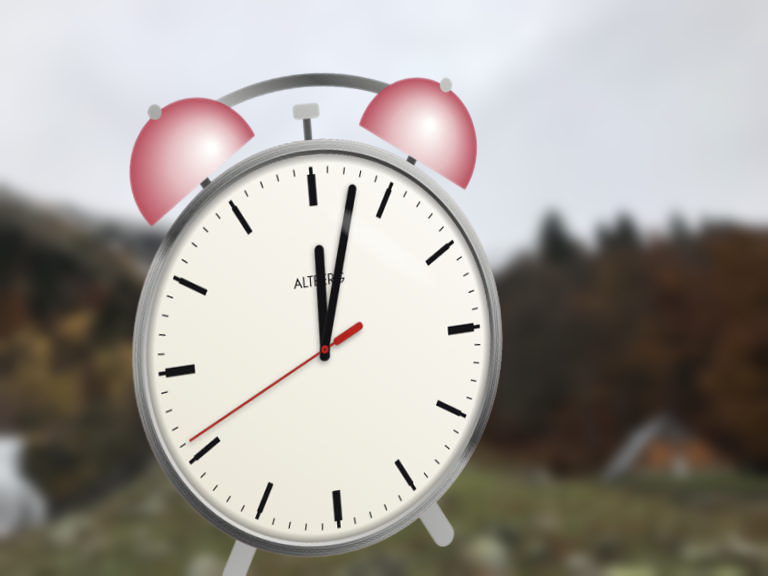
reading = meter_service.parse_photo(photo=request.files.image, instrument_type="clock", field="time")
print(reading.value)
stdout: 12:02:41
